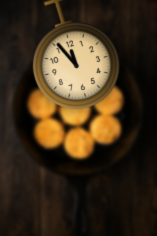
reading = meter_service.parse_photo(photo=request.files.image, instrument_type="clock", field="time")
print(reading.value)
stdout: 11:56
